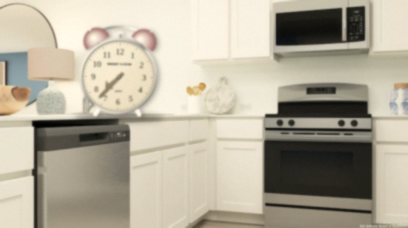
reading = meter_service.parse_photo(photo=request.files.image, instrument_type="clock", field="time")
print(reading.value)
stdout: 7:37
